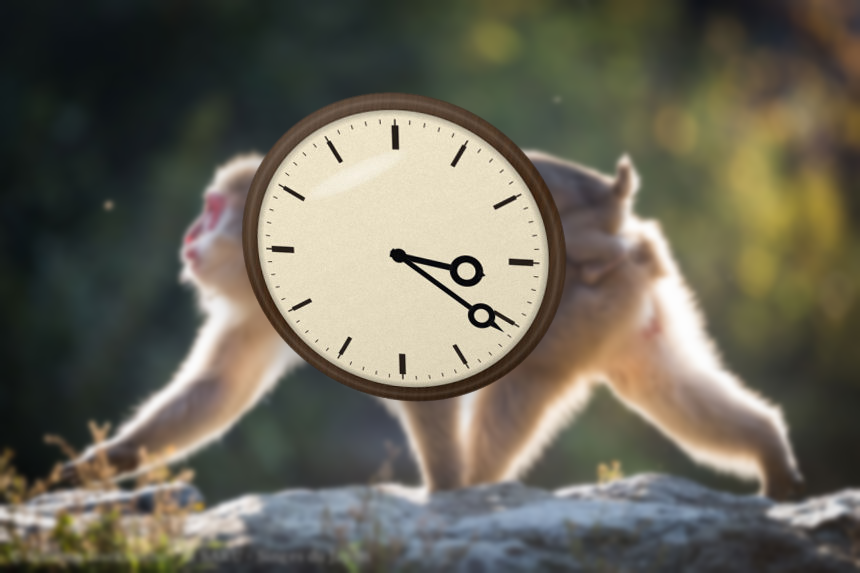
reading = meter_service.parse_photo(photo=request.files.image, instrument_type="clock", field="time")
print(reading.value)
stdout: 3:21
